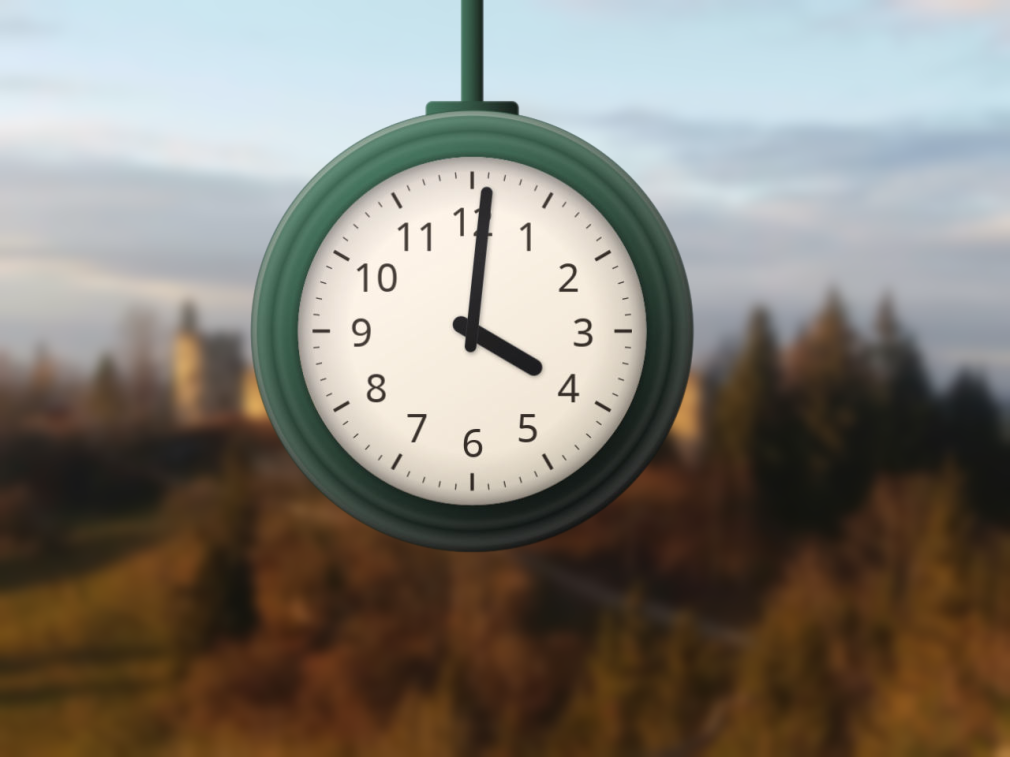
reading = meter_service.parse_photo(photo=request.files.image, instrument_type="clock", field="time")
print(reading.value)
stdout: 4:01
